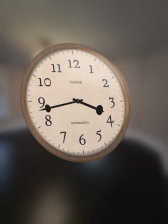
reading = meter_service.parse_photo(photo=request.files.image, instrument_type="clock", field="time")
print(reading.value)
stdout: 3:43
